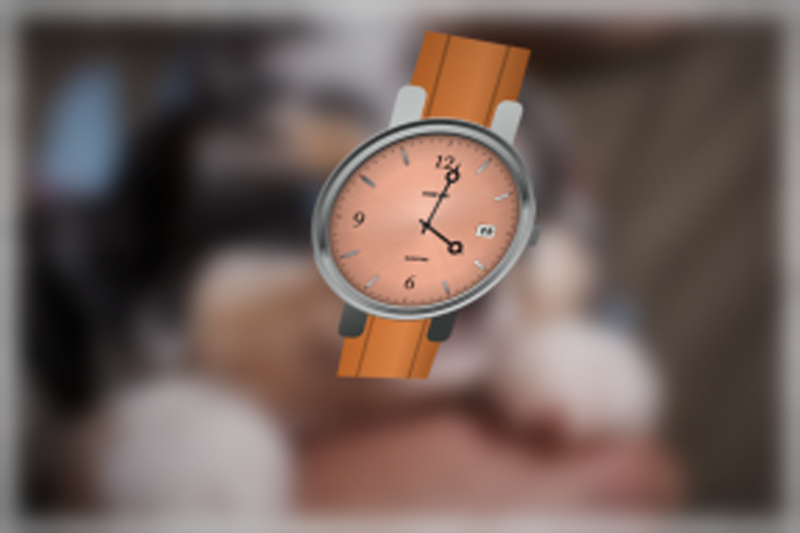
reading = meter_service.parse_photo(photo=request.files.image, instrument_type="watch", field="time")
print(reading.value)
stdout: 4:02
